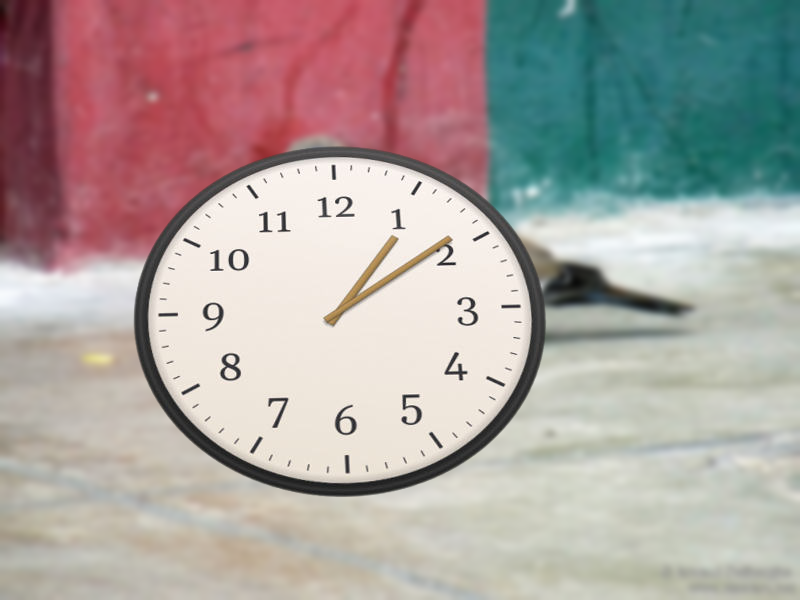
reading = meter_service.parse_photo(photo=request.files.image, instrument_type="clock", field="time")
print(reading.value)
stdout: 1:09
